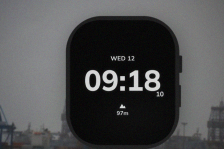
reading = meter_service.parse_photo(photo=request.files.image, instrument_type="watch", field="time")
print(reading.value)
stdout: 9:18
